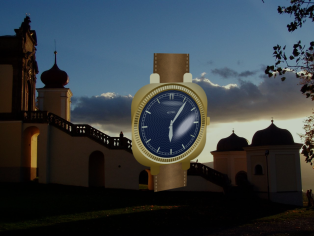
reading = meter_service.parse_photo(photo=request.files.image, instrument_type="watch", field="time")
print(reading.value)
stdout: 6:06
